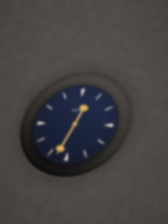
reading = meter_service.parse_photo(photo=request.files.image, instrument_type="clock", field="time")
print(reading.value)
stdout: 12:33
